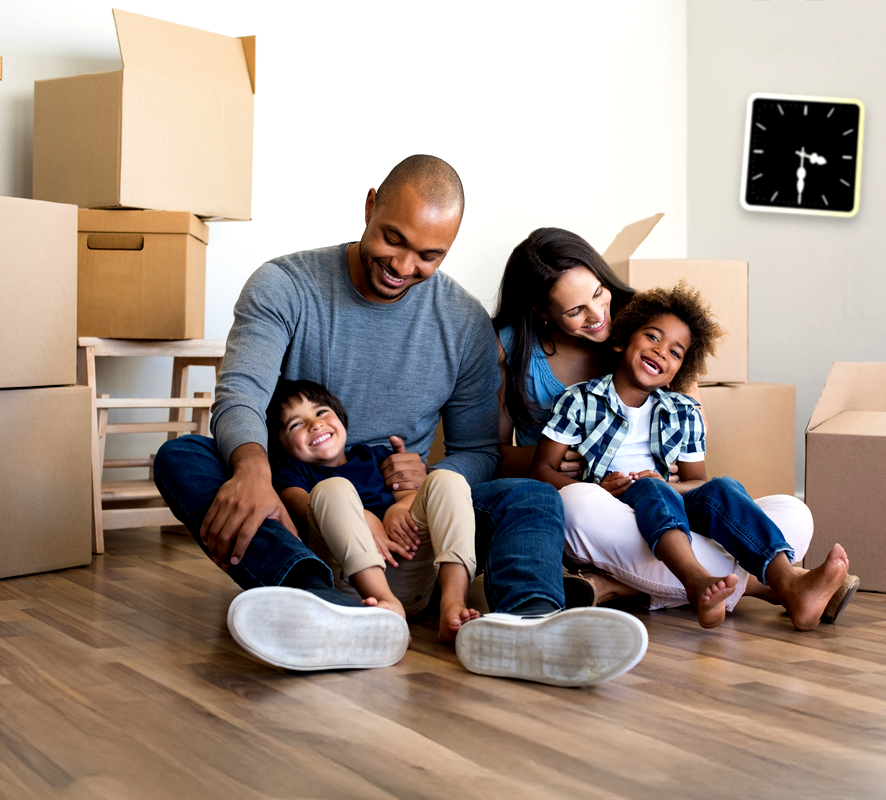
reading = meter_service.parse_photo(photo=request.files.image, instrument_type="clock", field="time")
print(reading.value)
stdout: 3:30
